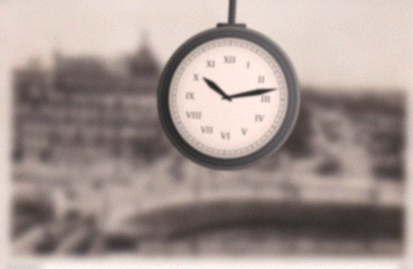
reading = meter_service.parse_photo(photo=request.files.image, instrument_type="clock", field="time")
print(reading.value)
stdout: 10:13
